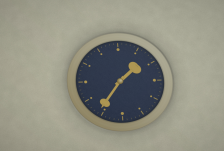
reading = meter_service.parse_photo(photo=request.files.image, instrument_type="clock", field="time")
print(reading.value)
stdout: 1:36
